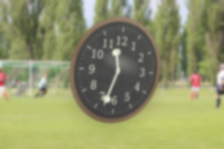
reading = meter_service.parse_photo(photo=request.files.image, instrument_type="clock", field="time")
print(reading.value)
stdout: 11:33
